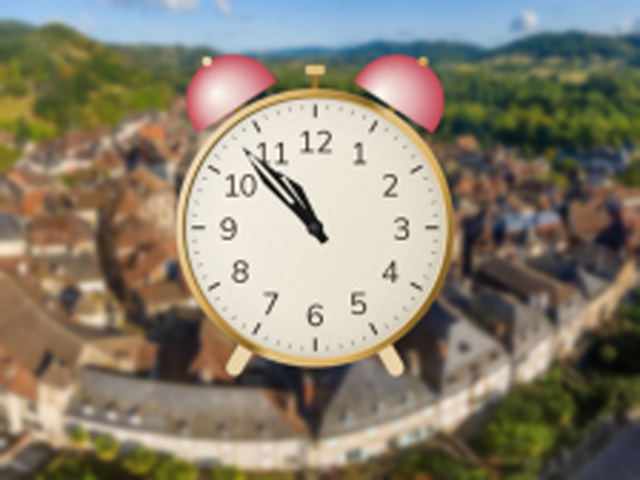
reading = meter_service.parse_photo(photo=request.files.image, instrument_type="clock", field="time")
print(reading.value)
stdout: 10:53
